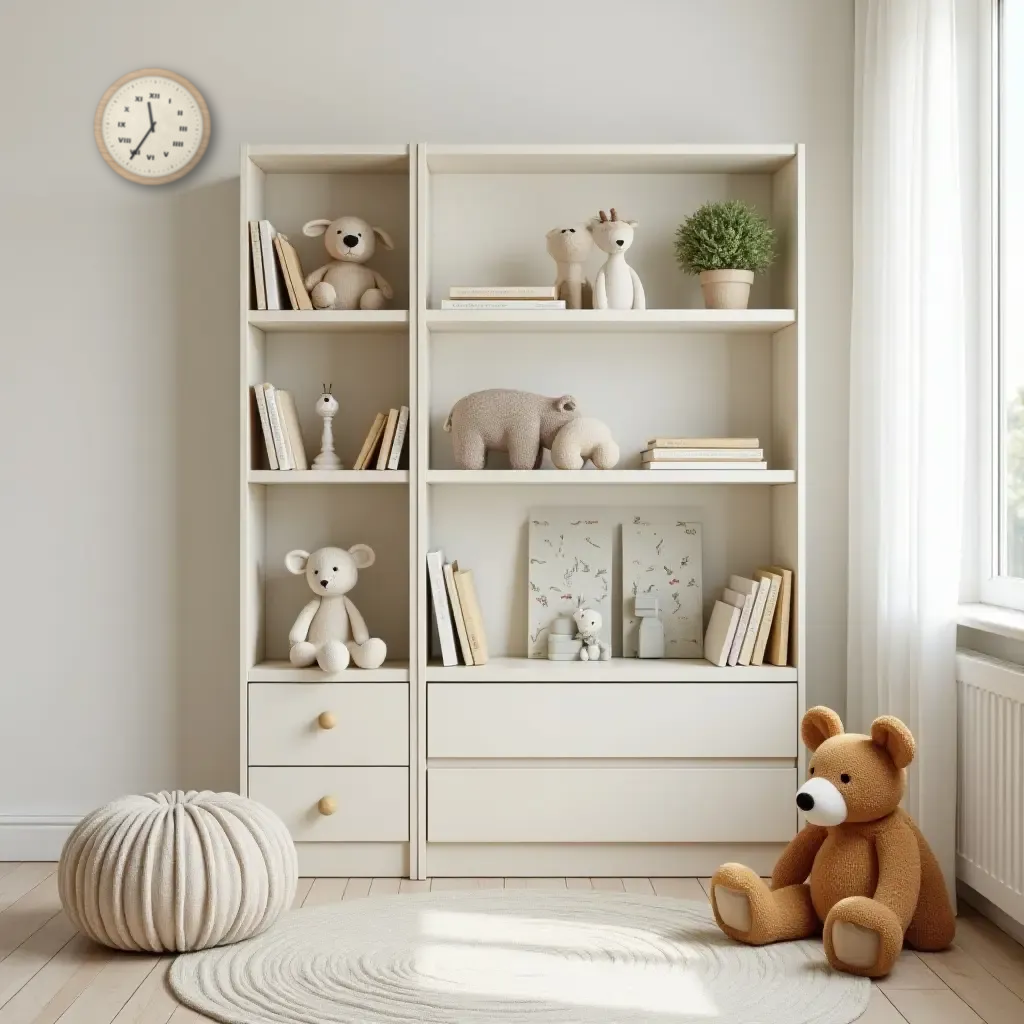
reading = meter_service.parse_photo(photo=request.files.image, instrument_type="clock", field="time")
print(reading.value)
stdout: 11:35
